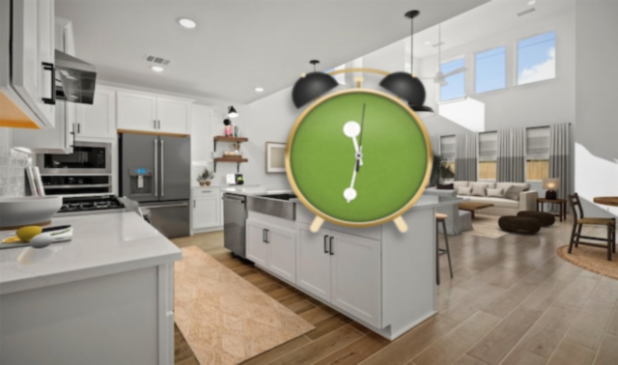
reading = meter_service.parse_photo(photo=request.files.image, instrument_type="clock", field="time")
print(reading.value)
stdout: 11:32:01
